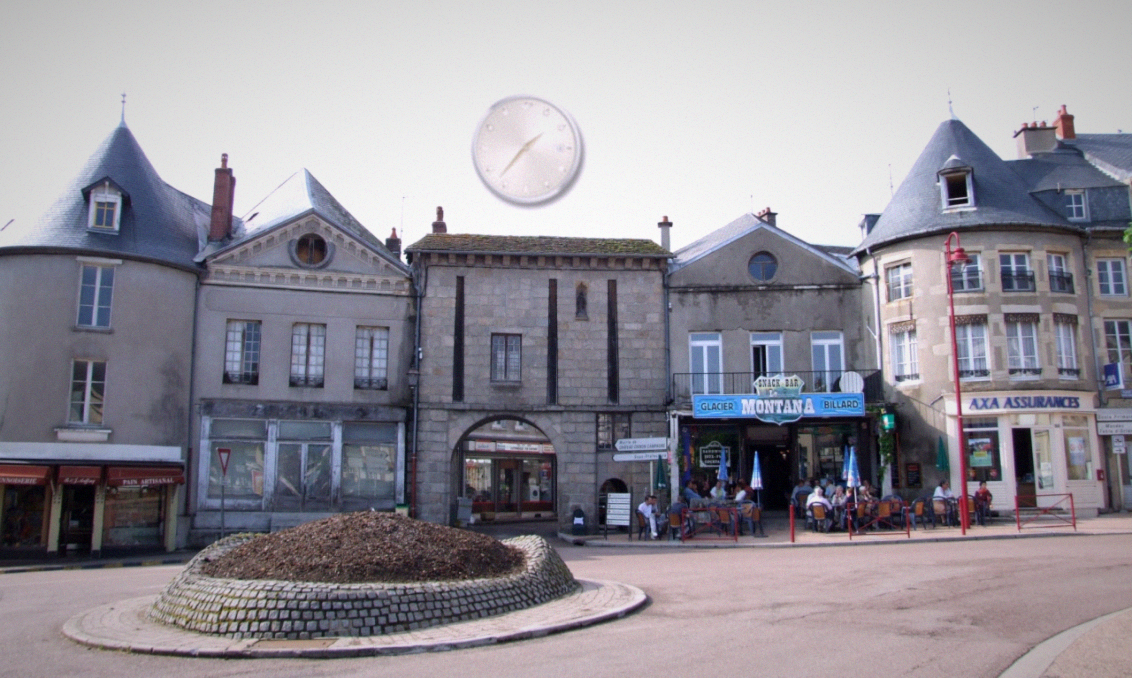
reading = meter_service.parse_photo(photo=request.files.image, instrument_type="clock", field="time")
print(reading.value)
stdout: 1:37
